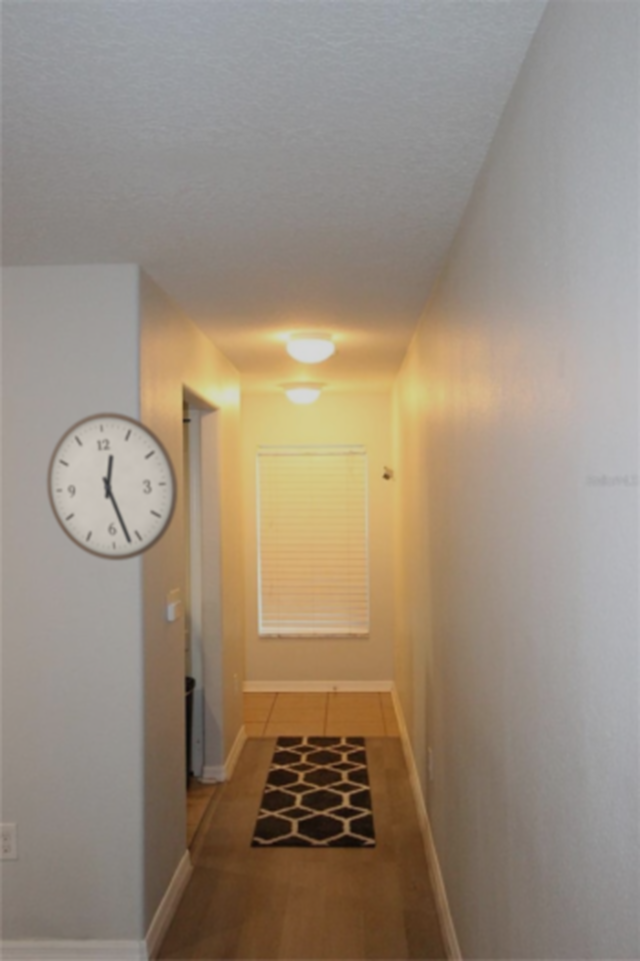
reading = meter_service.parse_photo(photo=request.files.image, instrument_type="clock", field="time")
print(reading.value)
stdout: 12:27
